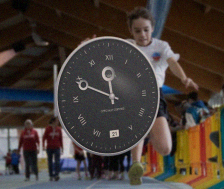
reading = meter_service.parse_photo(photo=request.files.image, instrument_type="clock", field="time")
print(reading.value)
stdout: 11:49
